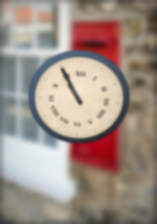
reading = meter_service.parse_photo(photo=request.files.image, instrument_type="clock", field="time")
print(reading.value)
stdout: 10:55
